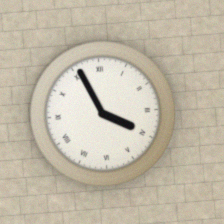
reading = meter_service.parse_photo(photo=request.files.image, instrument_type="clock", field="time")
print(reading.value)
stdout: 3:56
